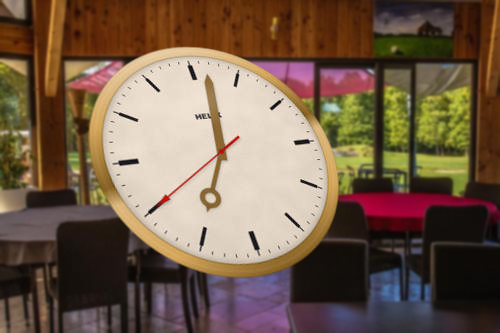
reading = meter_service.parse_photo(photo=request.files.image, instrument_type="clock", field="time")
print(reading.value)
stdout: 7:01:40
